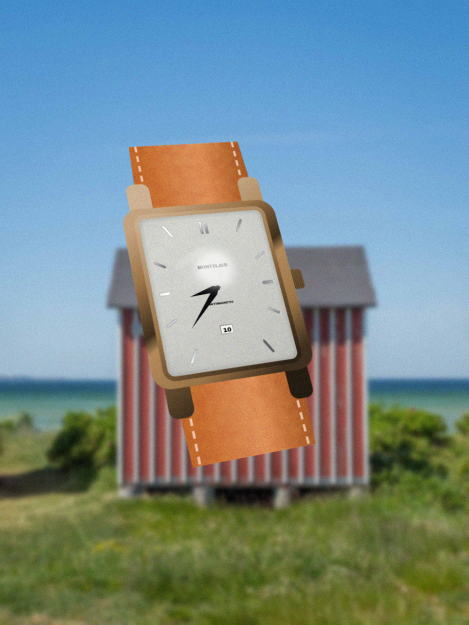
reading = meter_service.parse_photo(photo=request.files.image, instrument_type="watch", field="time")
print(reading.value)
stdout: 8:37
